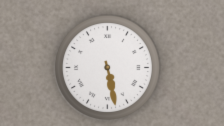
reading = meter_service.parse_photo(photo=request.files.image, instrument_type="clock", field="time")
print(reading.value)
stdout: 5:28
